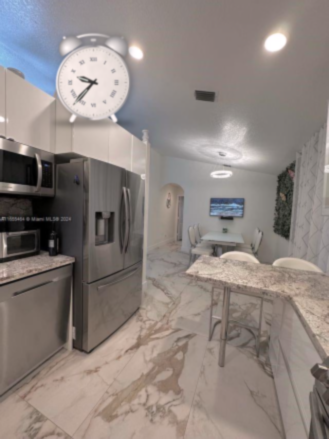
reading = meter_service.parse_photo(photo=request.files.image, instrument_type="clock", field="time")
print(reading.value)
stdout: 9:37
